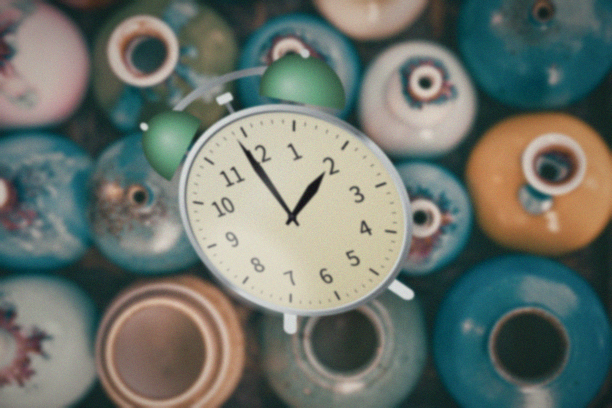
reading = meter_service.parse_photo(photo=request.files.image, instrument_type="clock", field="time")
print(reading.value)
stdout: 1:59
